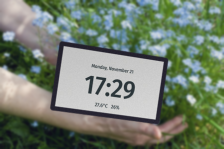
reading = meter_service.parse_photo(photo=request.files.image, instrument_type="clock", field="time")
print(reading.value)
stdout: 17:29
